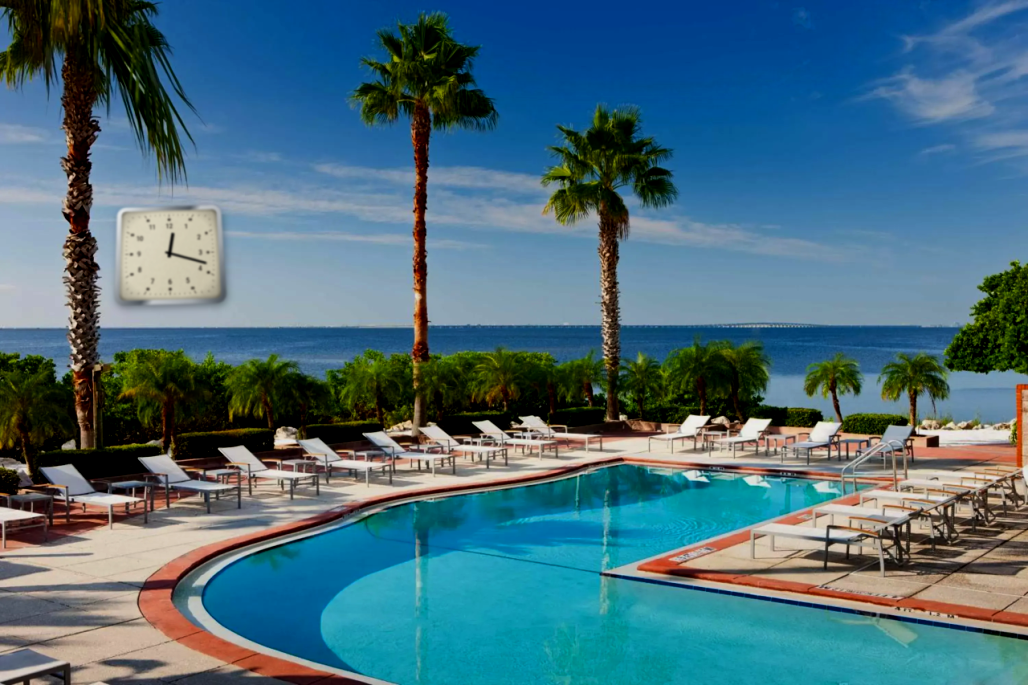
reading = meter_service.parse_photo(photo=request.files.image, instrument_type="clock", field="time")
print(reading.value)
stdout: 12:18
